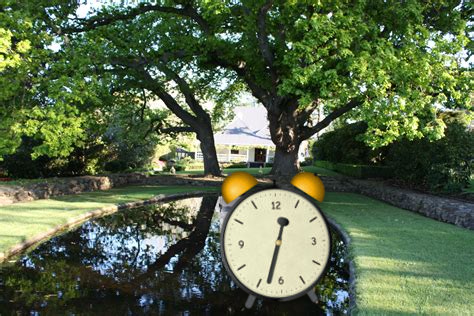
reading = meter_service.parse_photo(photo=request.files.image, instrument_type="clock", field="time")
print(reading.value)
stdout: 12:33
